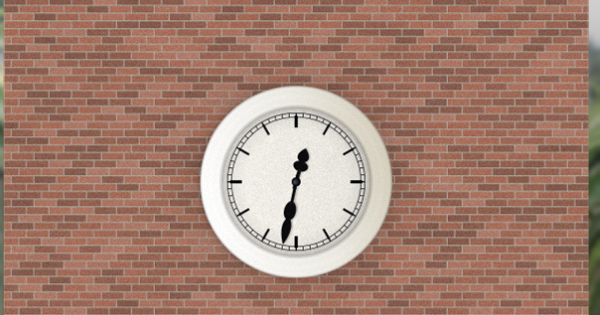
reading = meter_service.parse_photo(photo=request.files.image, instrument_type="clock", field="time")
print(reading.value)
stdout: 12:32
